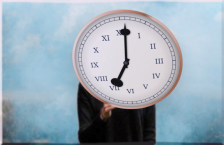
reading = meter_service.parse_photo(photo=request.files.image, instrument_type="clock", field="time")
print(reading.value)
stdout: 7:01
